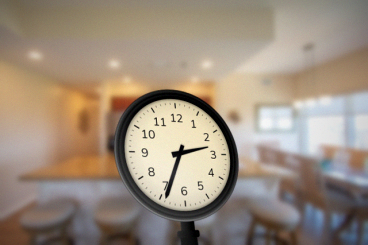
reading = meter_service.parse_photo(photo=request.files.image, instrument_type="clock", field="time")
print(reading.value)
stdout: 2:34
